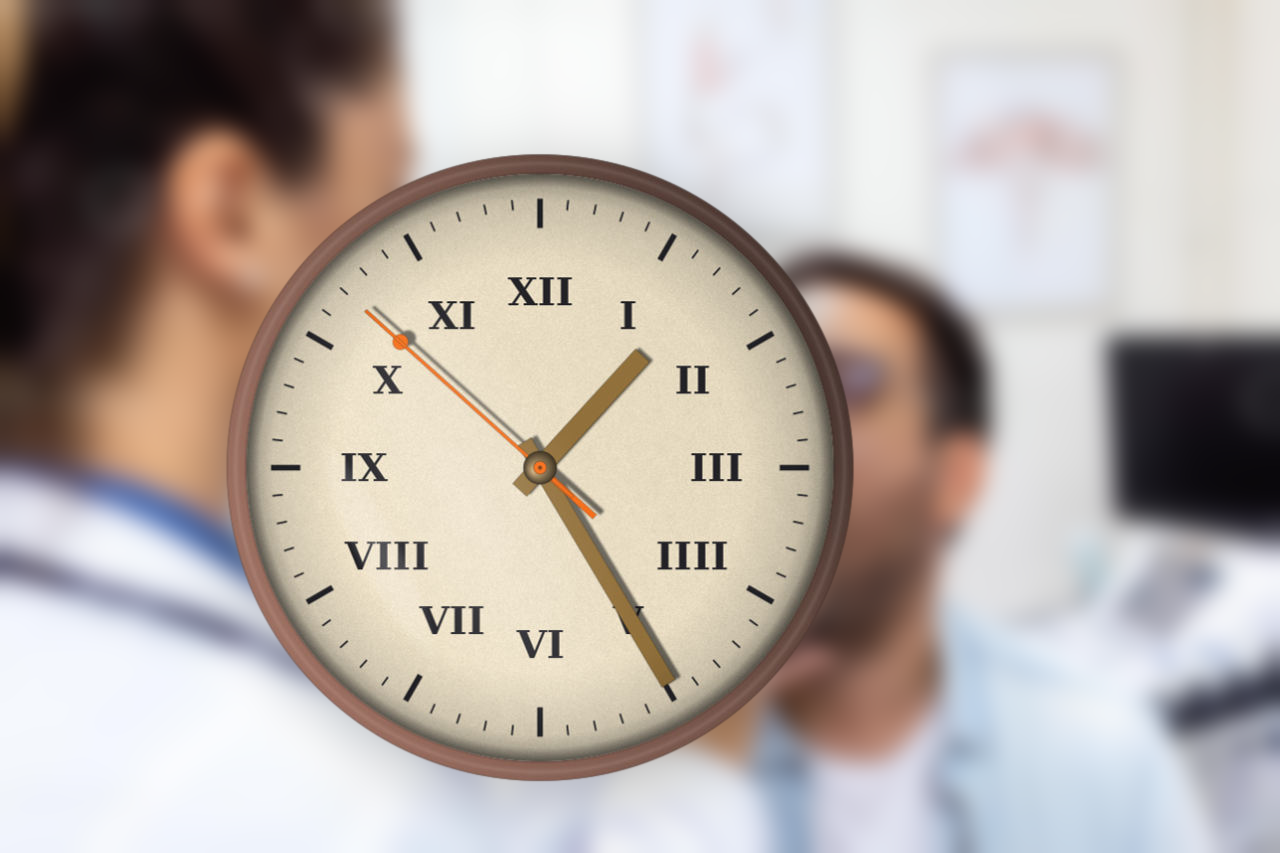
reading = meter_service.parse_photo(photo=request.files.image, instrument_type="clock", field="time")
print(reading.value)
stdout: 1:24:52
